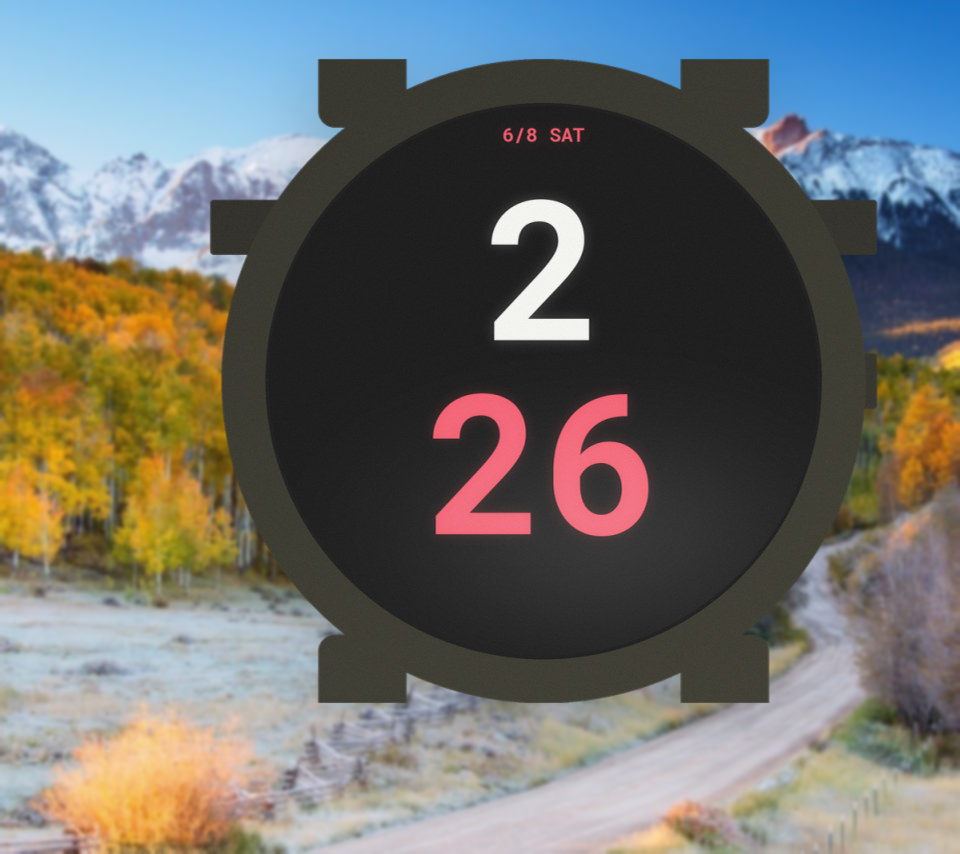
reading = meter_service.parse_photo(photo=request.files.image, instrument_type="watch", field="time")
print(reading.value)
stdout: 2:26
